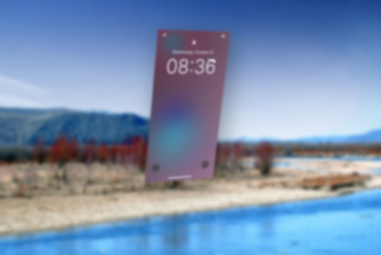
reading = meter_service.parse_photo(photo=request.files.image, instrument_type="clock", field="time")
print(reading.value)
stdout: 8:36
